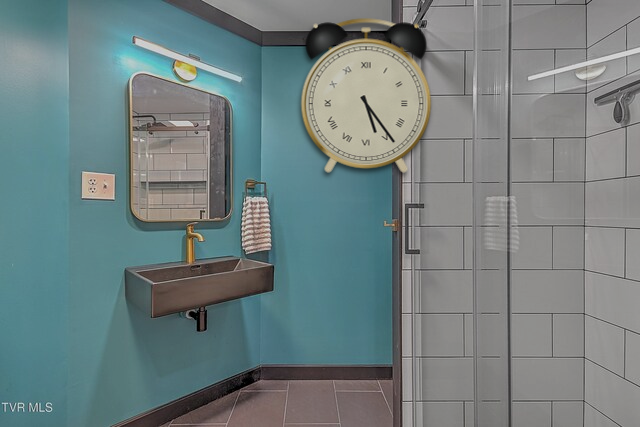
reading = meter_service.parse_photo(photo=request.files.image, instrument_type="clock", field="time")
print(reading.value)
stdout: 5:24
